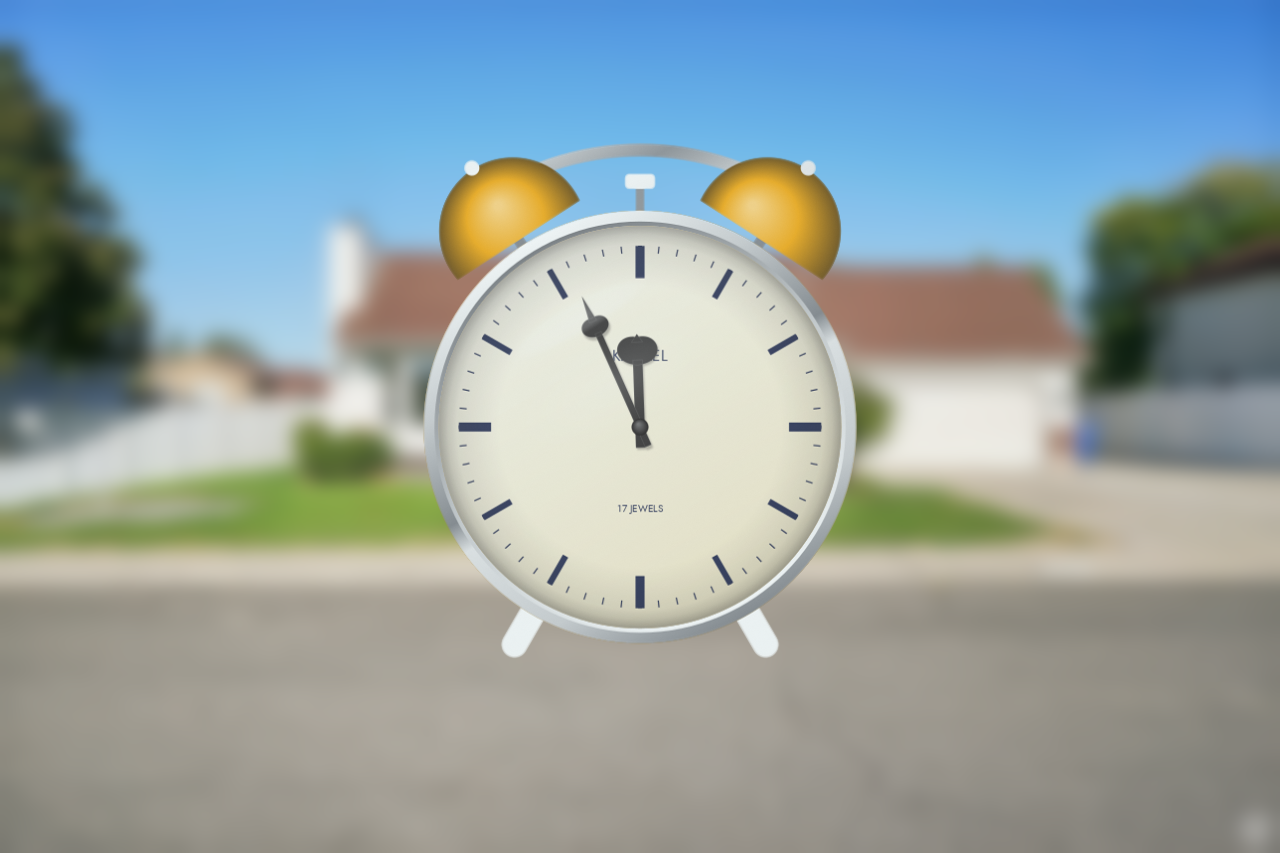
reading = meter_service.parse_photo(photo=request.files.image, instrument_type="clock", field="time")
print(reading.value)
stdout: 11:56
